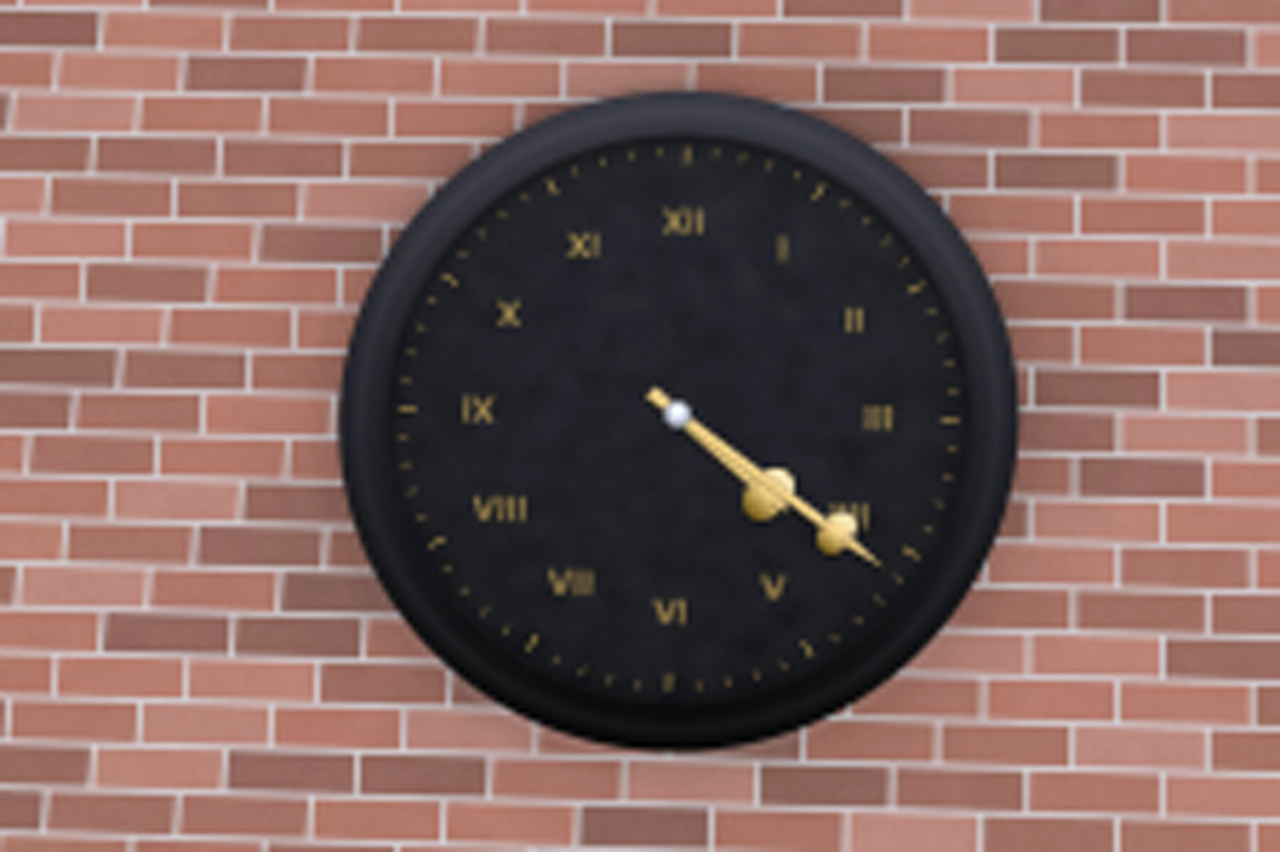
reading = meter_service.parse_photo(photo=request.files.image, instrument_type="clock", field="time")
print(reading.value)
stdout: 4:21
